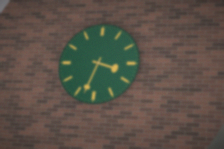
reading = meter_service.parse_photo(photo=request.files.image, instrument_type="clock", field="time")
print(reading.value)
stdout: 3:33
